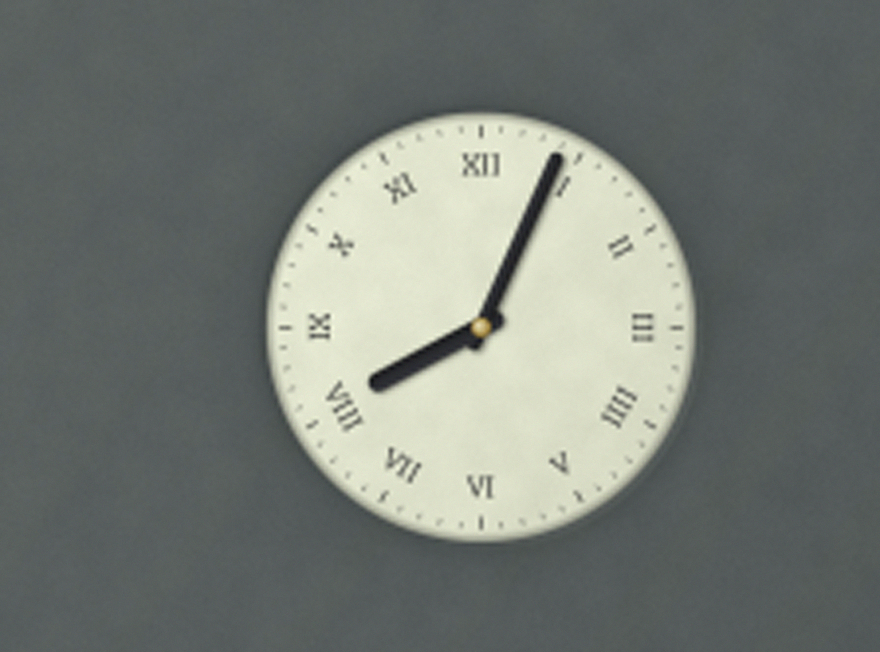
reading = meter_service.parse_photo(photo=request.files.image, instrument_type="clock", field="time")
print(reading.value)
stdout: 8:04
